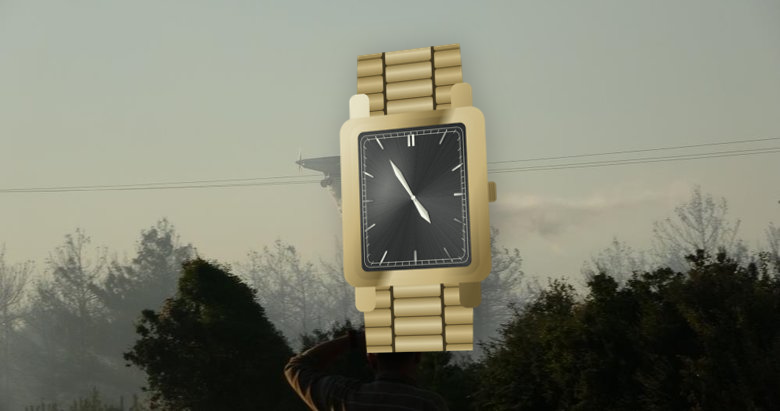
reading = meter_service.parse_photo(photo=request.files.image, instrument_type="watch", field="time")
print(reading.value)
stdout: 4:55
